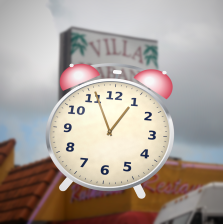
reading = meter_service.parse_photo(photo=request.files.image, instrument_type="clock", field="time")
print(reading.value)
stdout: 12:56
